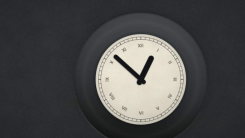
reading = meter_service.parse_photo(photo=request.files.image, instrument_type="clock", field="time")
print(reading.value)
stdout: 12:52
